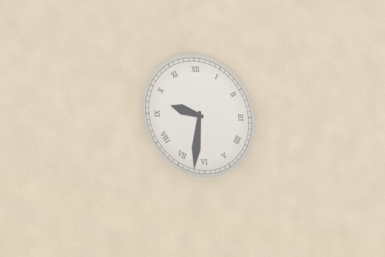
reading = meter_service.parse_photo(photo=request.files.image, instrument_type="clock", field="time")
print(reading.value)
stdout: 9:32
